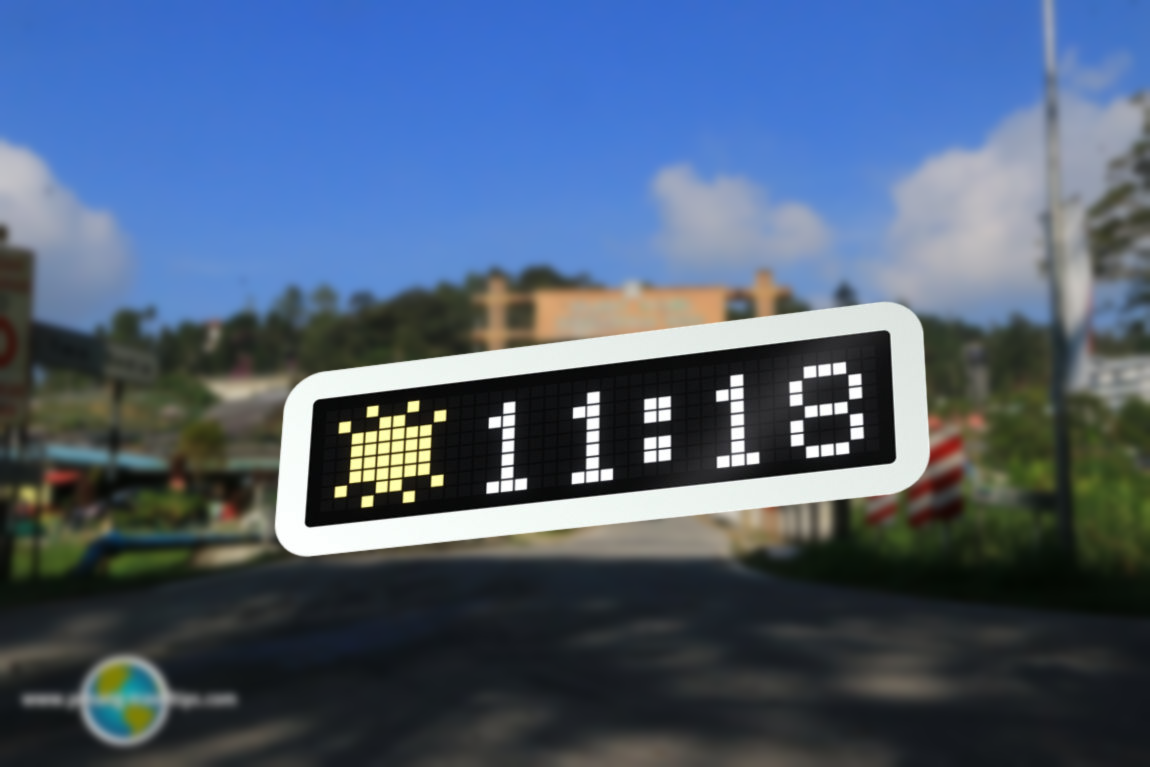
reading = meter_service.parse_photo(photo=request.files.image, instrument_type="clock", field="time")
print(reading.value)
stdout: 11:18
